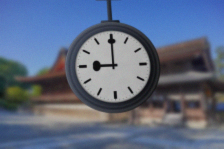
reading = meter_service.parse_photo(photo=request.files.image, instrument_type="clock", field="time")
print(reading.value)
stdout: 9:00
